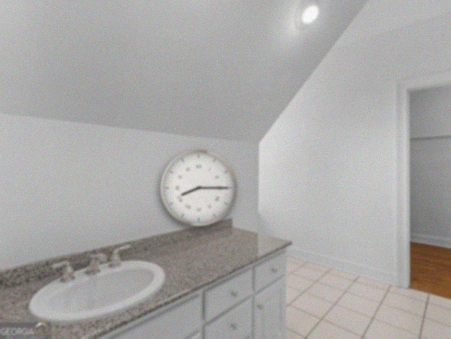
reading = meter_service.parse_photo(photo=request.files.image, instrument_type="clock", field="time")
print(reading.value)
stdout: 8:15
